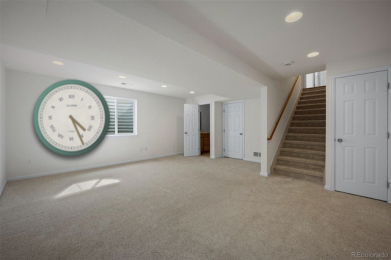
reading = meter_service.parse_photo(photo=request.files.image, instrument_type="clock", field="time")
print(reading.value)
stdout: 4:26
